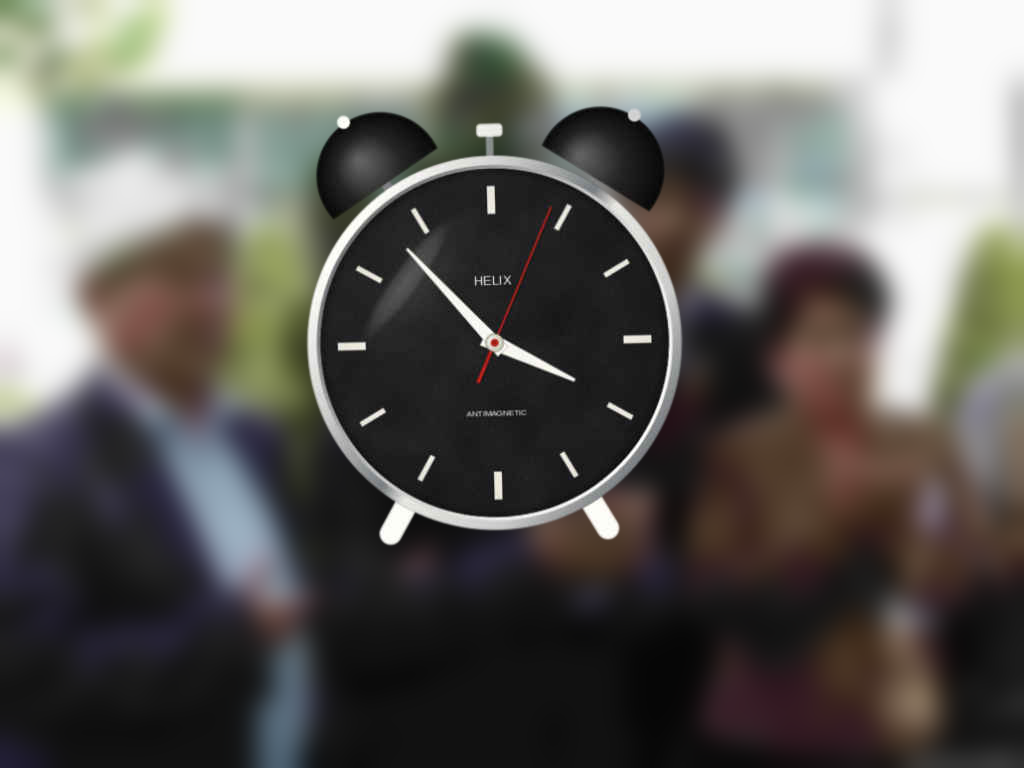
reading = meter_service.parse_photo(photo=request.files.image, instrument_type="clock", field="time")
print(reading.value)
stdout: 3:53:04
